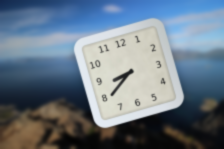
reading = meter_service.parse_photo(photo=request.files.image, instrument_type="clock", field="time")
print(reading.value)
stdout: 8:39
